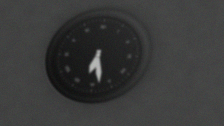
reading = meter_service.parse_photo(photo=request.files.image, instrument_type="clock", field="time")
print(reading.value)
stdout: 6:28
